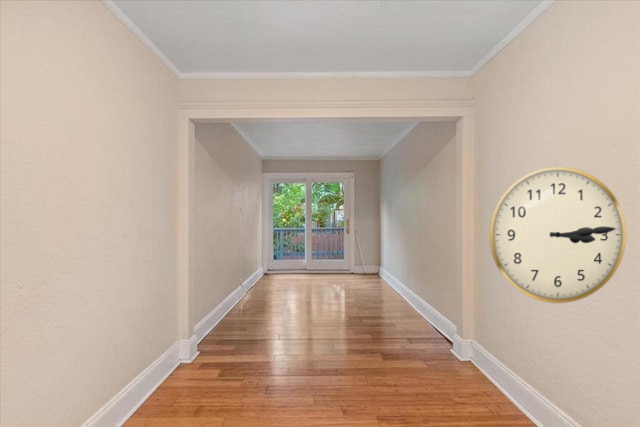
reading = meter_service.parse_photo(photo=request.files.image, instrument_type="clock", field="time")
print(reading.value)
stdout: 3:14
